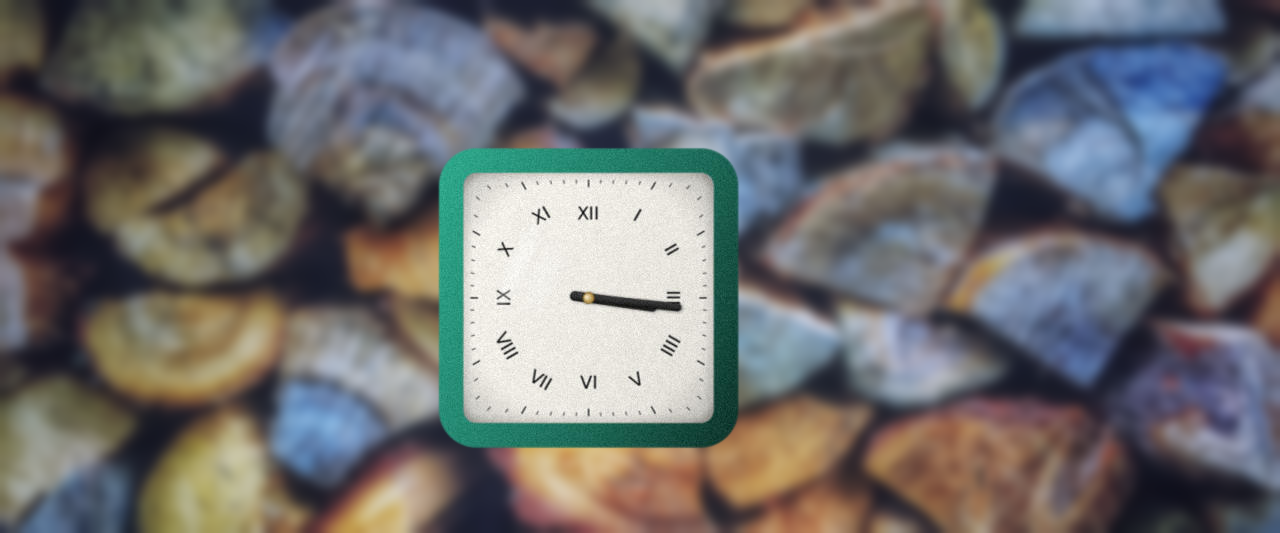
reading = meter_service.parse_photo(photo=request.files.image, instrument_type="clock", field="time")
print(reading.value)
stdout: 3:16
